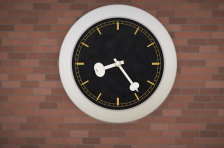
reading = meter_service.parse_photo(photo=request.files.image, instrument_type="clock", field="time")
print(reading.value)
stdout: 8:24
